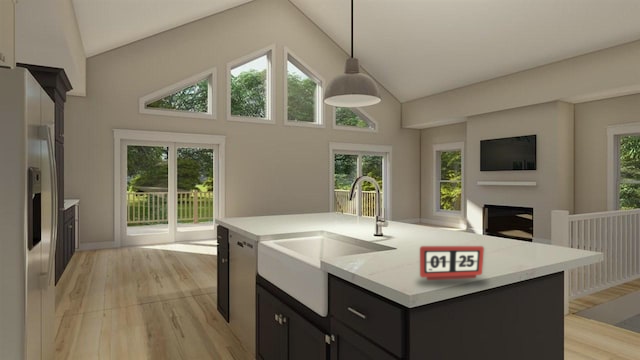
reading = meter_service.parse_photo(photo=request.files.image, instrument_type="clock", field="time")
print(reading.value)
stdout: 1:25
